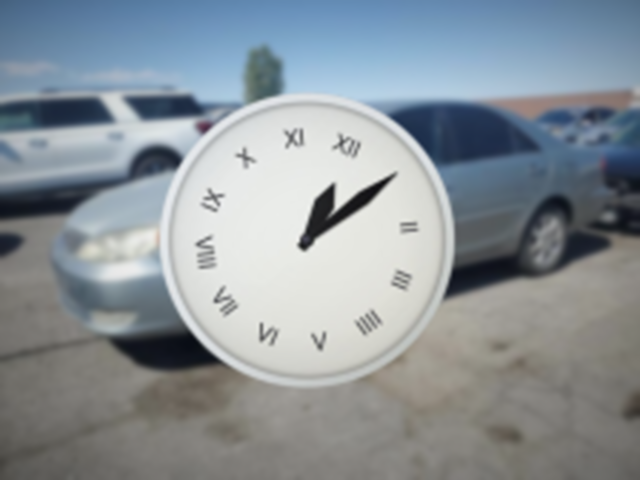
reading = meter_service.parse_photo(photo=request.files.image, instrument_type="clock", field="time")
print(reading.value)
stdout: 12:05
